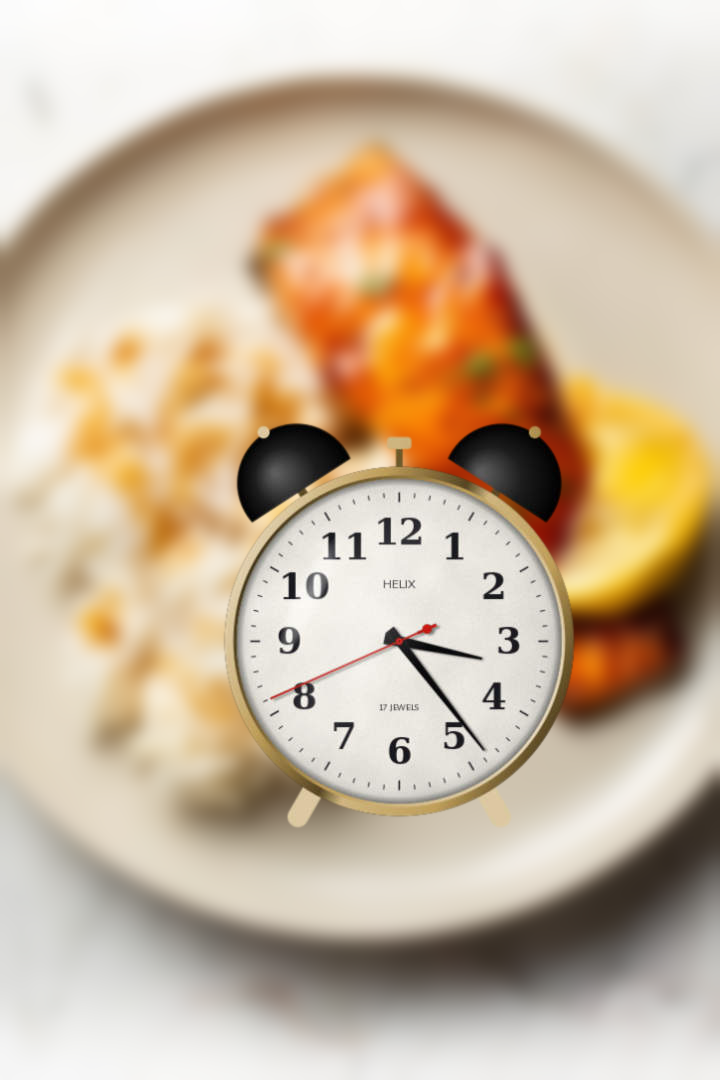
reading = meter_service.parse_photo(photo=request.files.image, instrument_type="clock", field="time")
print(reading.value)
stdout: 3:23:41
